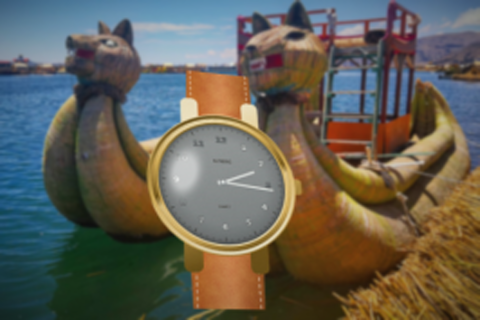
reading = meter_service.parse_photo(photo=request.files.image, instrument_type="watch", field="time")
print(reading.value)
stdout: 2:16
